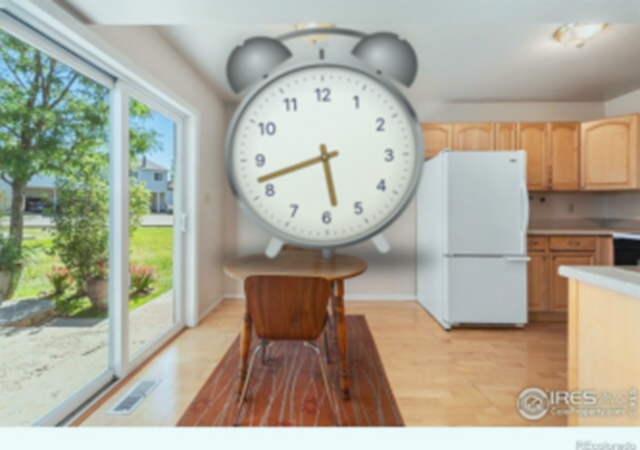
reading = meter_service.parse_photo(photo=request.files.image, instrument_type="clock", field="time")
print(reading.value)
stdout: 5:42
